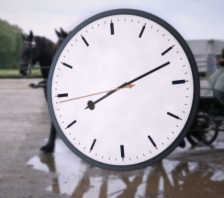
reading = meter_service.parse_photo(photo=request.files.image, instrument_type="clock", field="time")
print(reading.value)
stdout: 8:11:44
